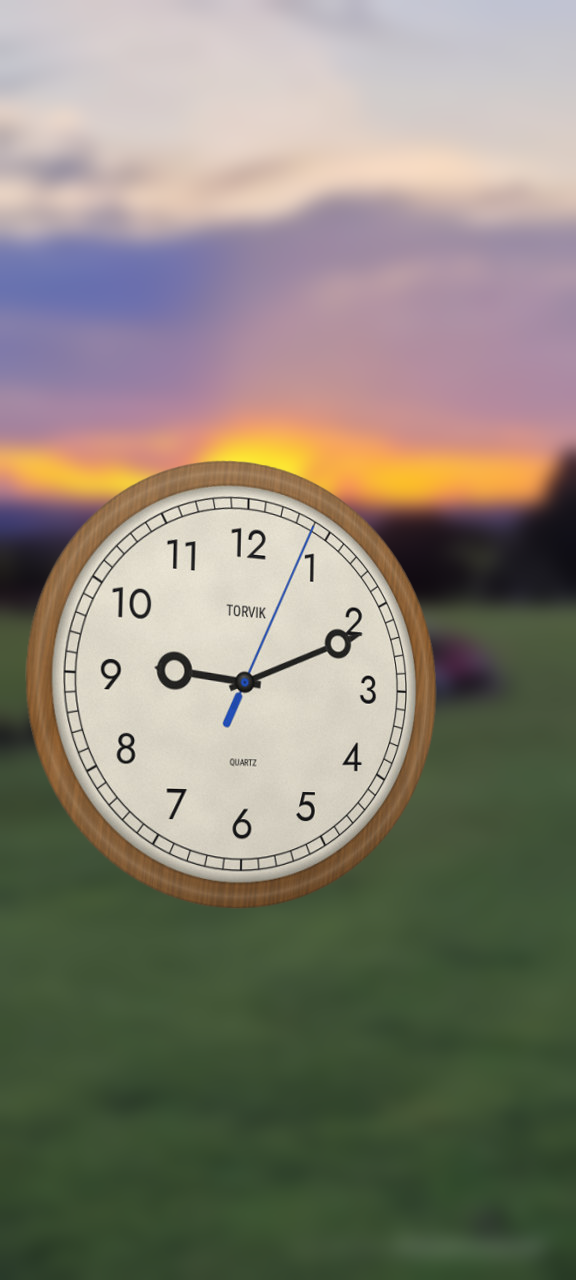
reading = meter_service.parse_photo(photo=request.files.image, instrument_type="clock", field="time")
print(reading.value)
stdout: 9:11:04
